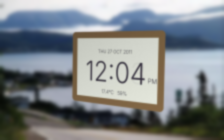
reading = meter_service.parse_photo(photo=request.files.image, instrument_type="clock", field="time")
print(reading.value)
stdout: 12:04
